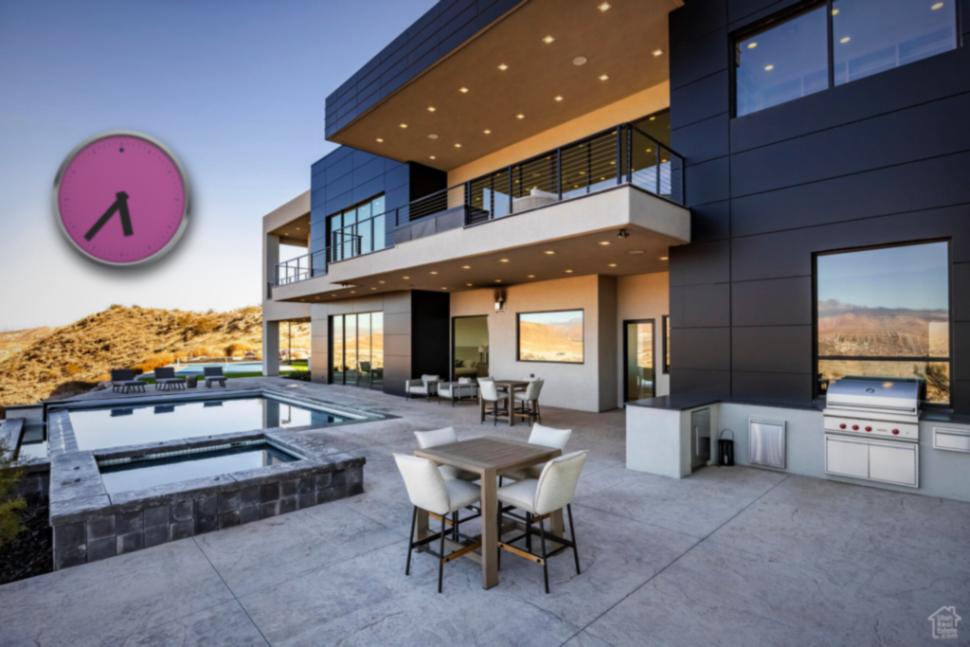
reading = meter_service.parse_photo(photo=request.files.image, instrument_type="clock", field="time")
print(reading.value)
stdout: 5:37
